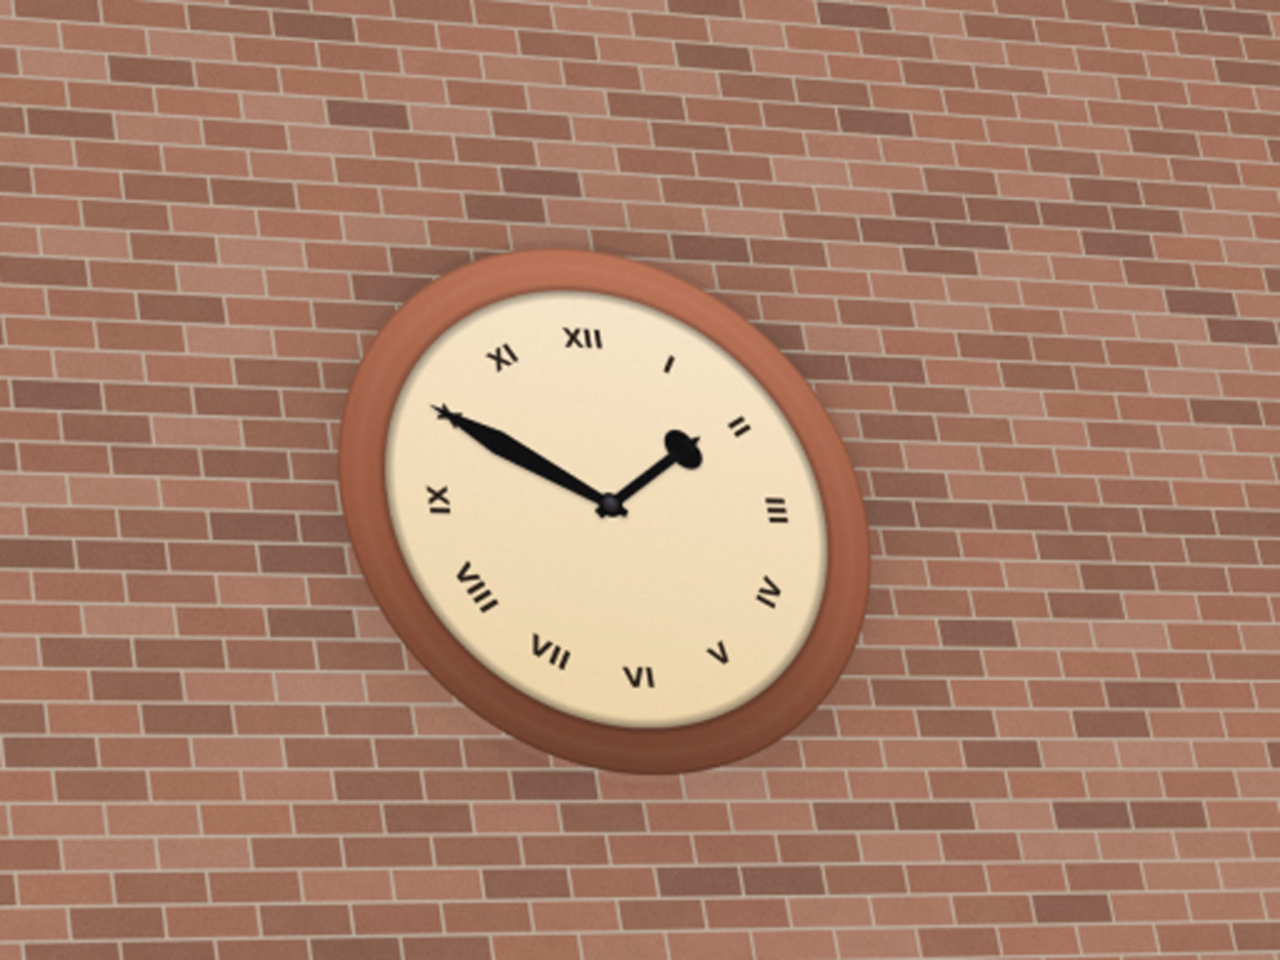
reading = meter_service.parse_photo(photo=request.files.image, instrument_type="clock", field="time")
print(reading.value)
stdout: 1:50
